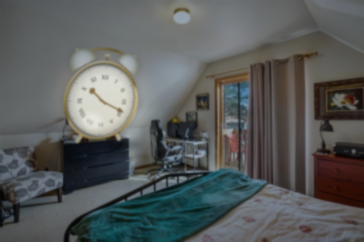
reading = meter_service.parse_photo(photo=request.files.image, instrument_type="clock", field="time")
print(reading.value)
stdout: 10:19
